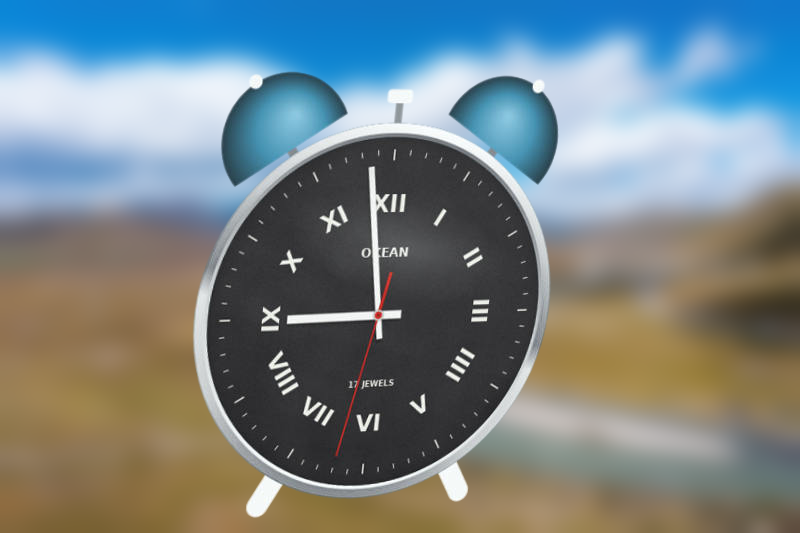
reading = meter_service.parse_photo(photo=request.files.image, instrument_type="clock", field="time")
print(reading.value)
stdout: 8:58:32
